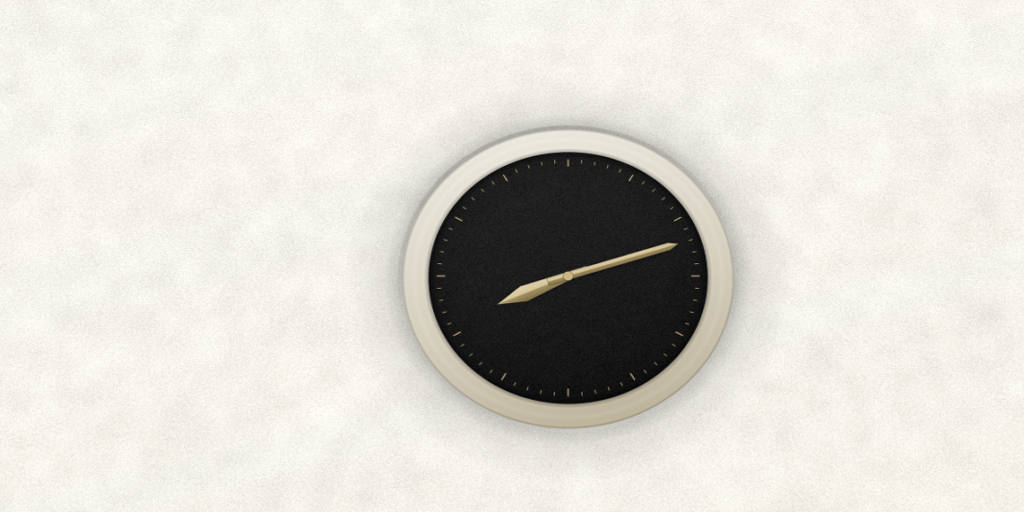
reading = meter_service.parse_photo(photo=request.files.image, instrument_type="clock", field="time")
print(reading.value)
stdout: 8:12
